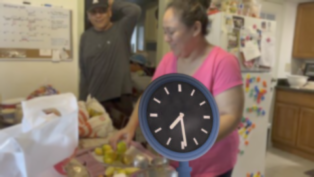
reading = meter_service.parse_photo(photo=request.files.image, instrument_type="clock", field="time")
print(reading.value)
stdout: 7:29
